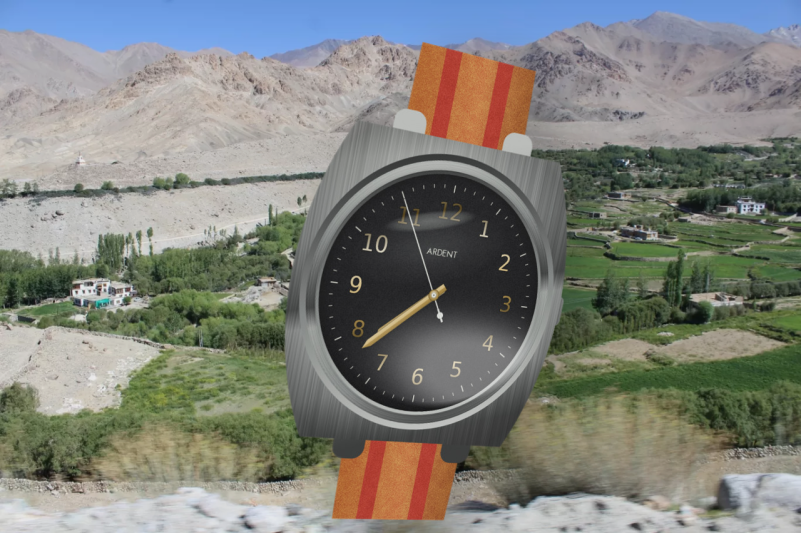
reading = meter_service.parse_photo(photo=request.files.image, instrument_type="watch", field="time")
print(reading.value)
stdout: 7:37:55
